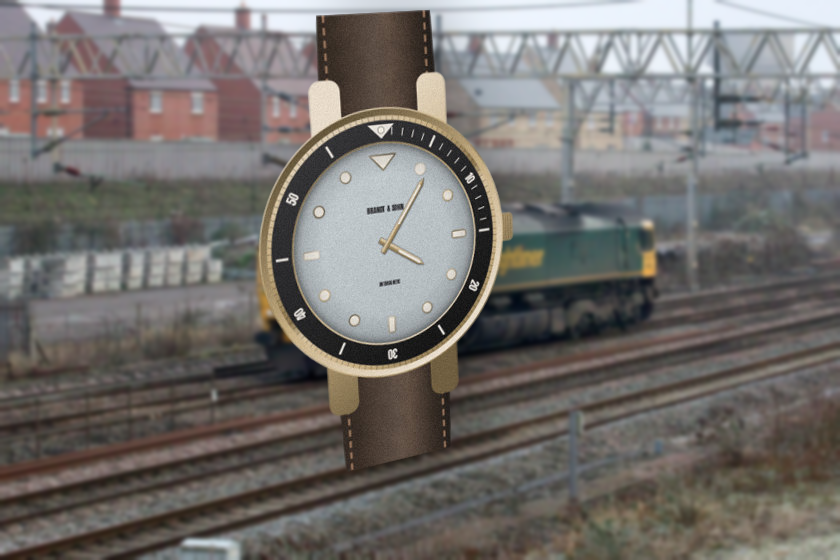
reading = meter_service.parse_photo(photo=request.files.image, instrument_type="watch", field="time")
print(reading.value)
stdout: 4:06
